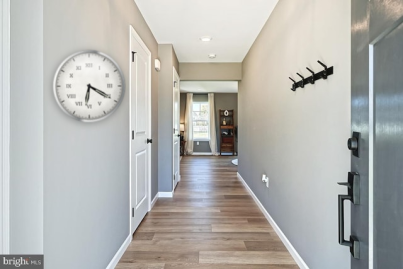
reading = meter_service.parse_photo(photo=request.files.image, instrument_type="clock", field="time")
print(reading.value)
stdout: 6:20
